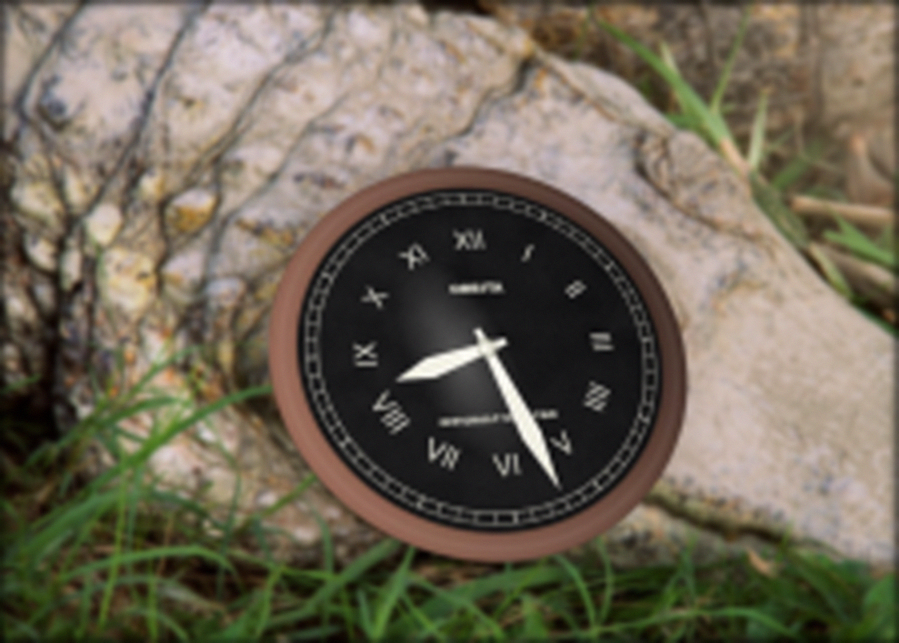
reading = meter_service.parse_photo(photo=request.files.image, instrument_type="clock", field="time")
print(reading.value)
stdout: 8:27
